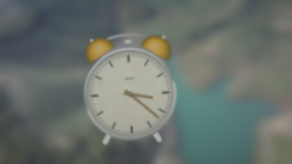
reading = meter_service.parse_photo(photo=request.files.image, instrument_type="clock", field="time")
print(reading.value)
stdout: 3:22
